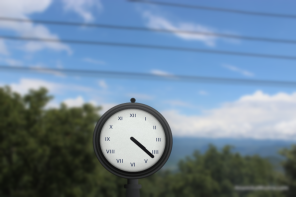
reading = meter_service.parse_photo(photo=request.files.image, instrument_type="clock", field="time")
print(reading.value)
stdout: 4:22
